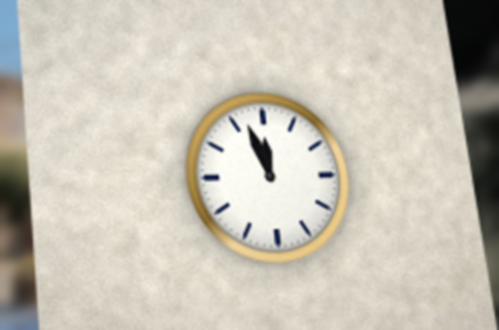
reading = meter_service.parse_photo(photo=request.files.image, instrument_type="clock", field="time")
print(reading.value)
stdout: 11:57
